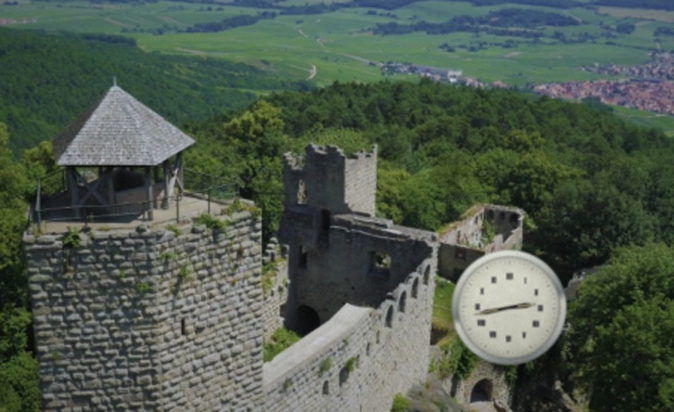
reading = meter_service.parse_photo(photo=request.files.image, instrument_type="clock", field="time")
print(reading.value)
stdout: 2:43
